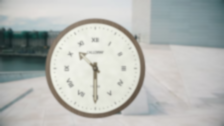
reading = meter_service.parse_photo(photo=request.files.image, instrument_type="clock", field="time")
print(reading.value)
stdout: 10:30
